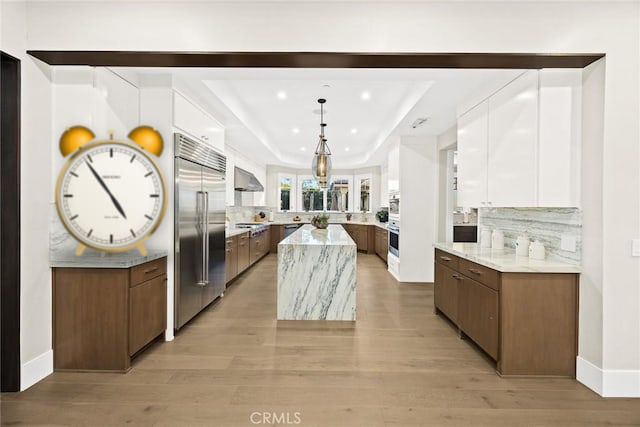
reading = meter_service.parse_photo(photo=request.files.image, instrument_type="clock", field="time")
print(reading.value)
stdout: 4:54
